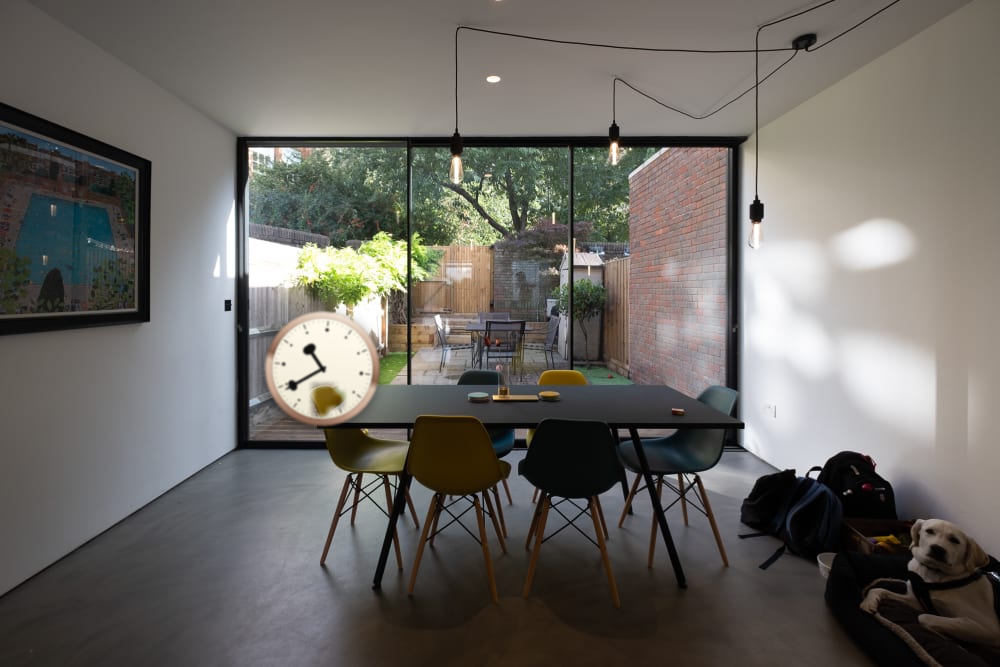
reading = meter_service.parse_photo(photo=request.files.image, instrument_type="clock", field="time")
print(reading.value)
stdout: 10:39
